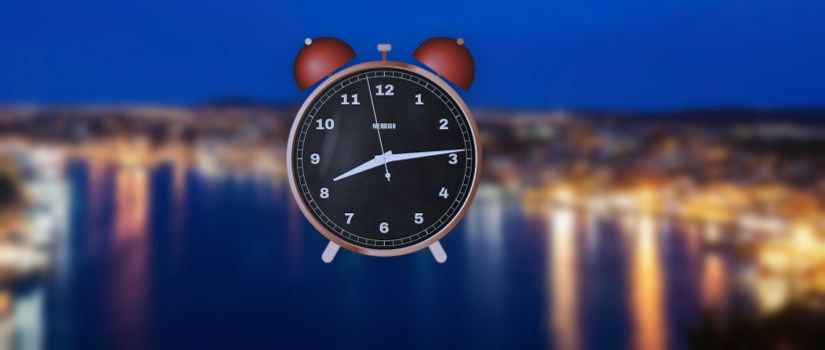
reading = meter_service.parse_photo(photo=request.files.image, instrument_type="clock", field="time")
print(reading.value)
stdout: 8:13:58
